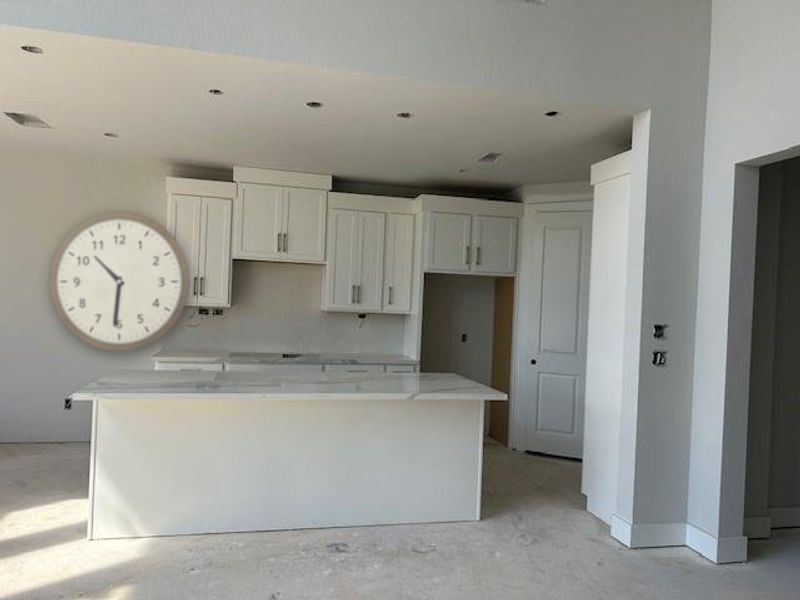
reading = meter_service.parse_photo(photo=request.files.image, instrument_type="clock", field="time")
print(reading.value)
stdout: 10:31
